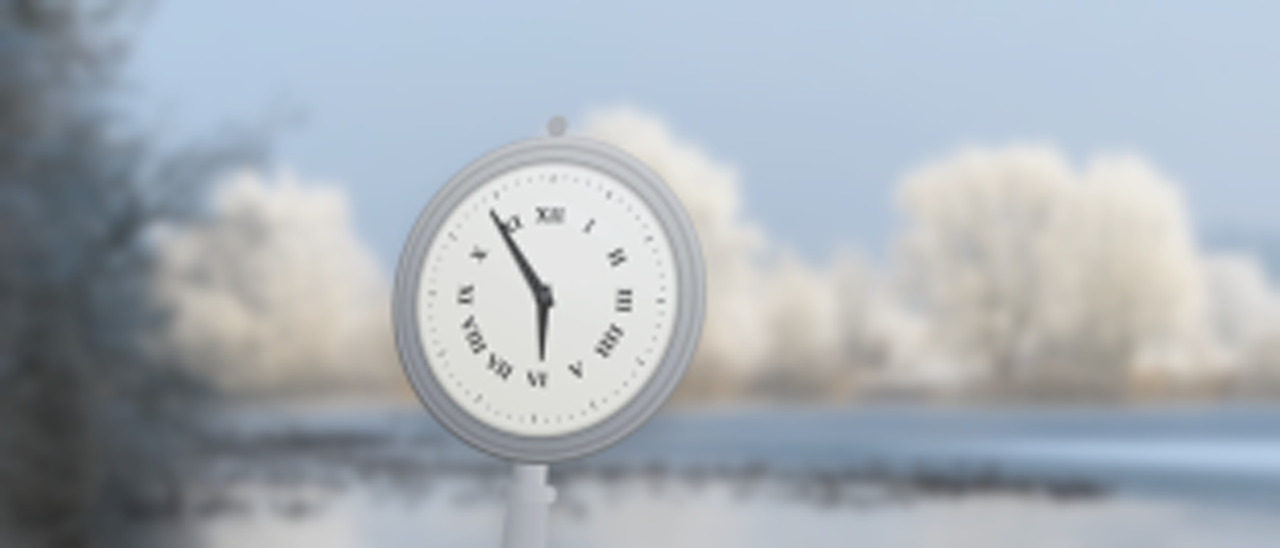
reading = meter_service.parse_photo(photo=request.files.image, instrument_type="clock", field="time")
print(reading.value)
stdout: 5:54
